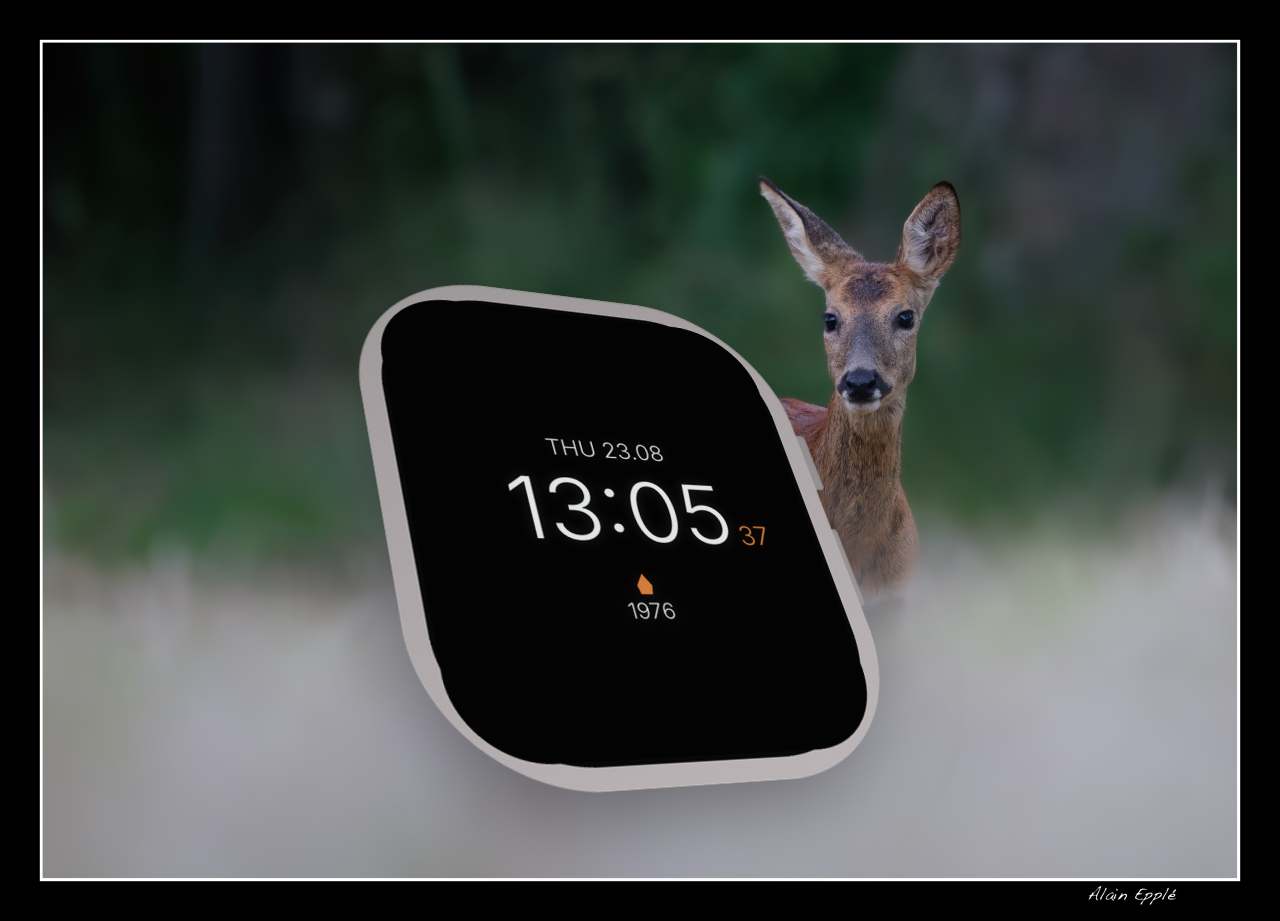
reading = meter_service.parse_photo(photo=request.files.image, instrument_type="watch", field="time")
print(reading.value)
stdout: 13:05:37
